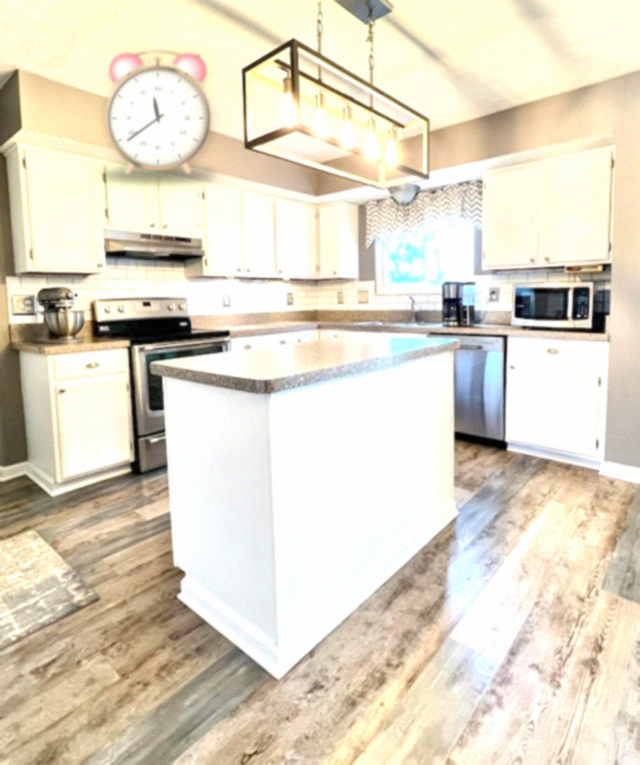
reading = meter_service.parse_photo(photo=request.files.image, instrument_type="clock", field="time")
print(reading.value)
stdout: 11:39
